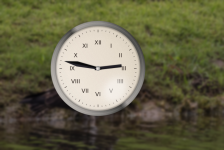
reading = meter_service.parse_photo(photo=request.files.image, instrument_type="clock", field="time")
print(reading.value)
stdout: 2:47
